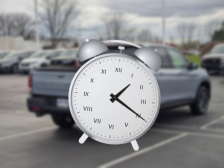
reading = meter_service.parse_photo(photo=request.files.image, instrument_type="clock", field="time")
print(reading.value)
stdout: 1:20
